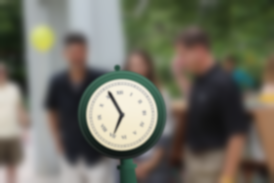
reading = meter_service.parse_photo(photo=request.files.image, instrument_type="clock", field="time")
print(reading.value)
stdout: 6:56
